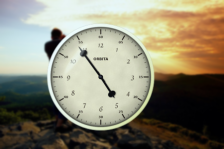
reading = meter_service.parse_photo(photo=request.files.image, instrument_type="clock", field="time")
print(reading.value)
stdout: 4:54
